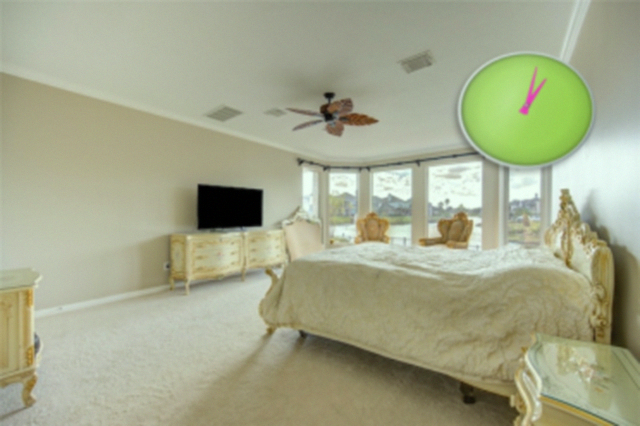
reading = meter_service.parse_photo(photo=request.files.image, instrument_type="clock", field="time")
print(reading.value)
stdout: 1:02
